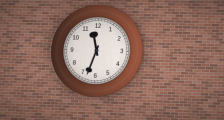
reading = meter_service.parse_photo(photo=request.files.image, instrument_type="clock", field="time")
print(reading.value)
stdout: 11:33
